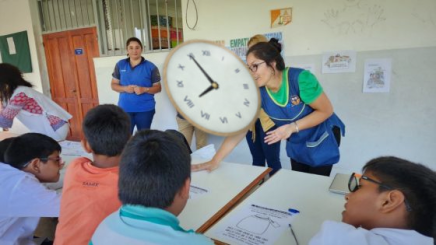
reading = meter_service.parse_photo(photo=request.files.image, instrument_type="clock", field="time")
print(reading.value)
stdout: 7:55
